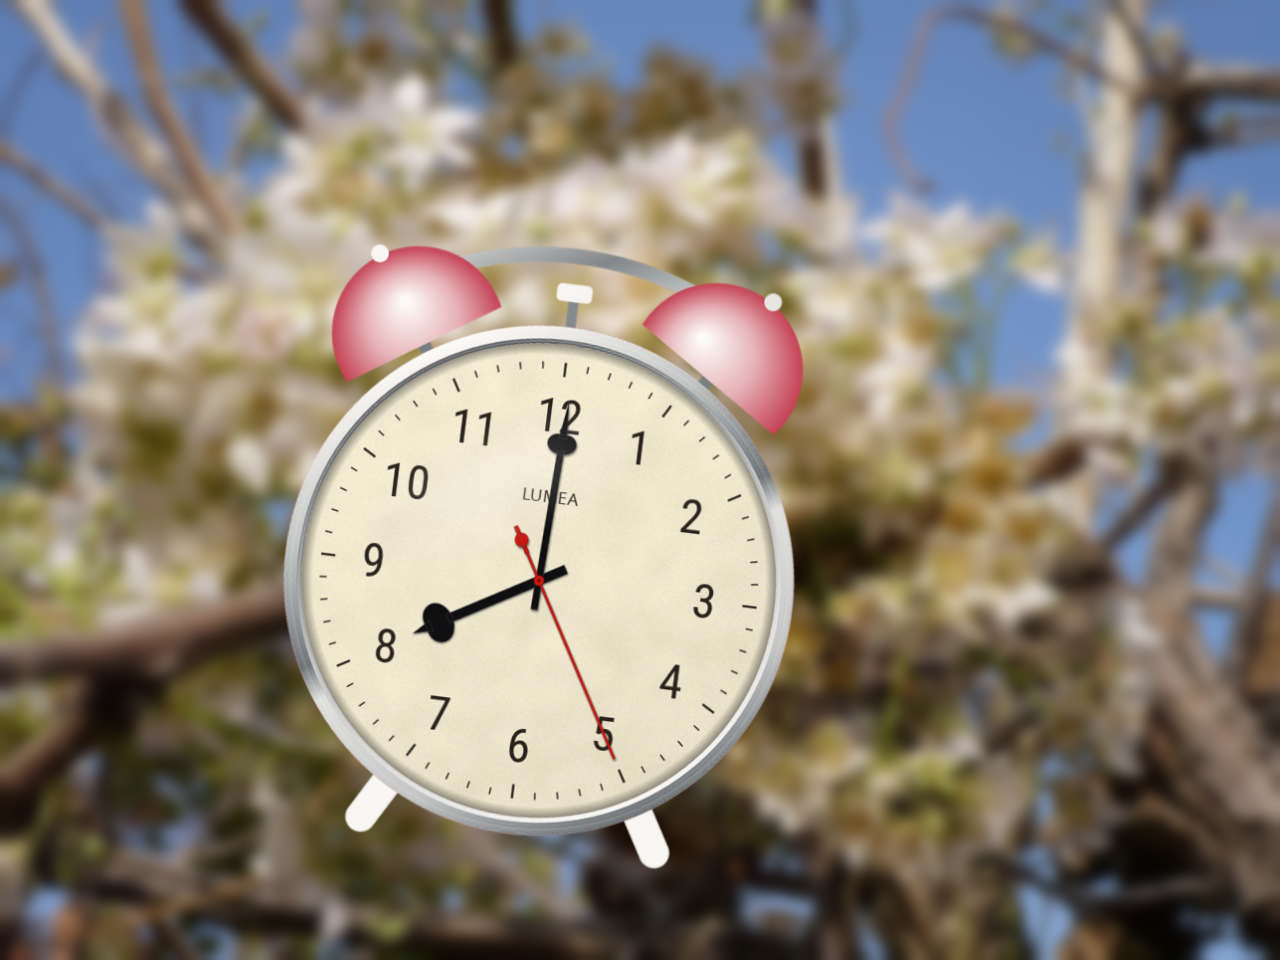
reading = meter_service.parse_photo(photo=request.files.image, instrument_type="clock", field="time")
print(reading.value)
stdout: 8:00:25
